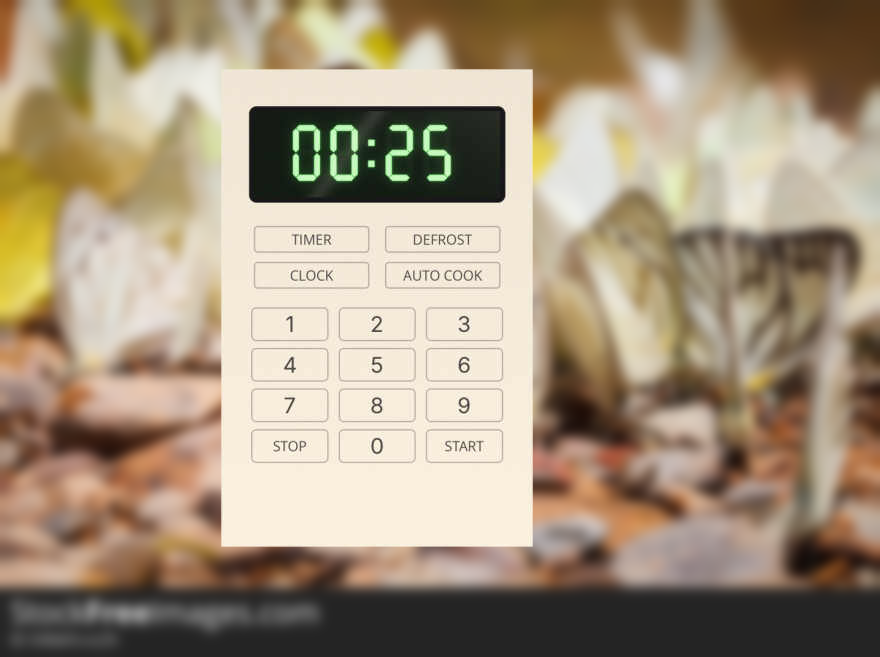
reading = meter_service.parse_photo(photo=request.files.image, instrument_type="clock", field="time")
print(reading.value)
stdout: 0:25
